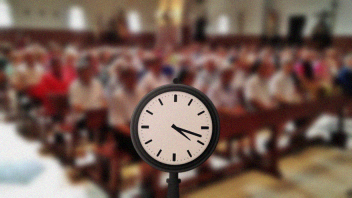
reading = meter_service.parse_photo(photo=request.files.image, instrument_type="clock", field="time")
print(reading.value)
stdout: 4:18
